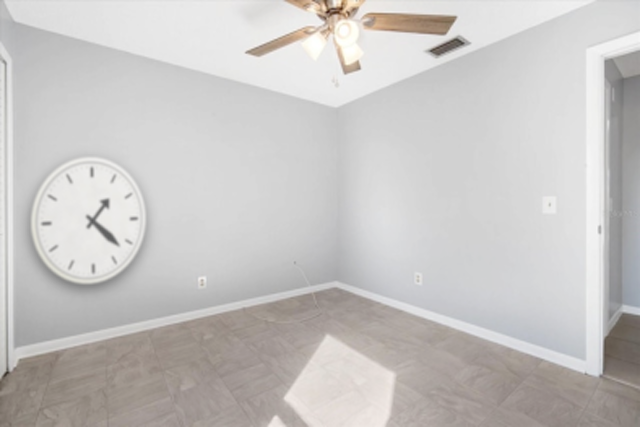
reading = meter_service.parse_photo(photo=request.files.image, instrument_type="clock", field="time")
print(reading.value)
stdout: 1:22
